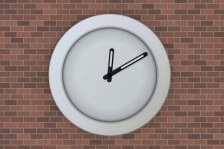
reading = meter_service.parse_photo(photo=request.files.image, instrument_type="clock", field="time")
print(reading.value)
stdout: 12:10
